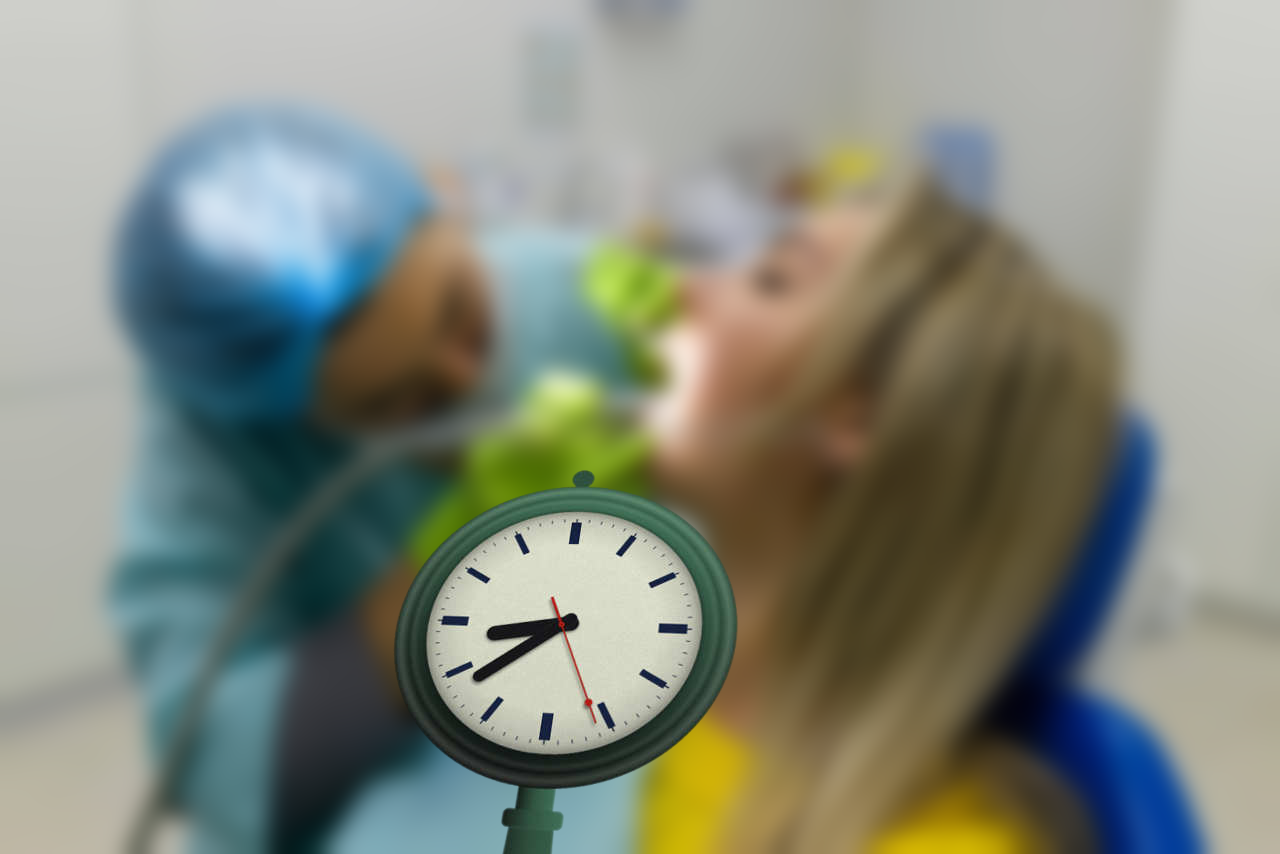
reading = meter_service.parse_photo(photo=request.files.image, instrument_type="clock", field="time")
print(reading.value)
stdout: 8:38:26
